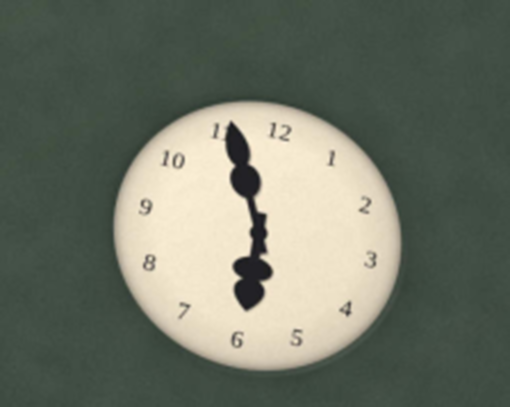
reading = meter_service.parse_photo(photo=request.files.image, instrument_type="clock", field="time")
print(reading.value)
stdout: 5:56
